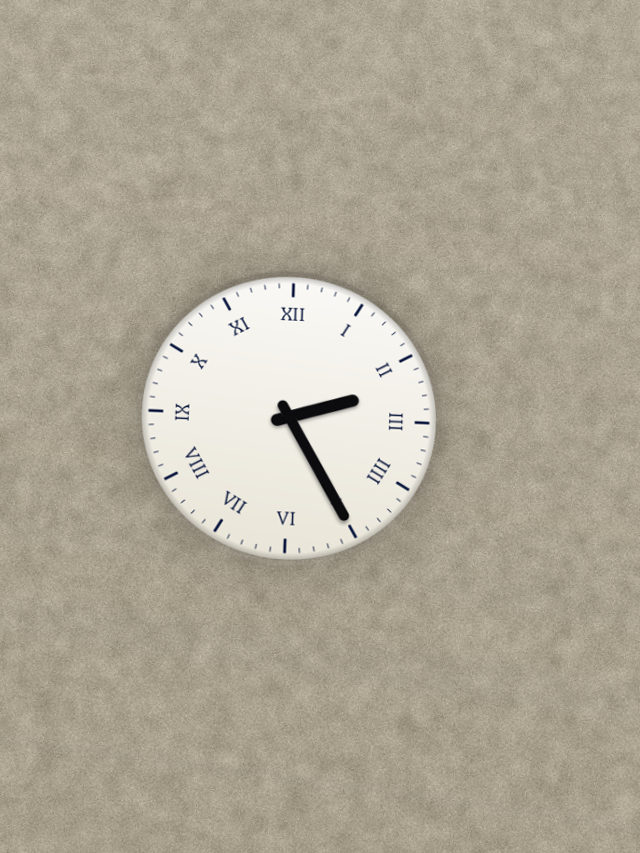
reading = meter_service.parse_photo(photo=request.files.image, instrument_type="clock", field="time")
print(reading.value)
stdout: 2:25
